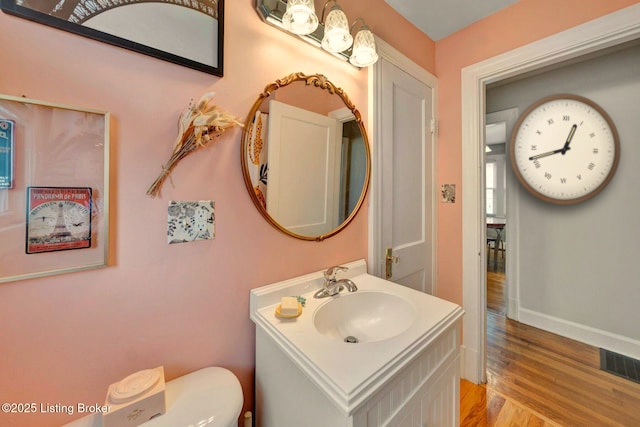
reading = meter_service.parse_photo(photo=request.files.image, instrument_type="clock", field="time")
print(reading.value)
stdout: 12:42
